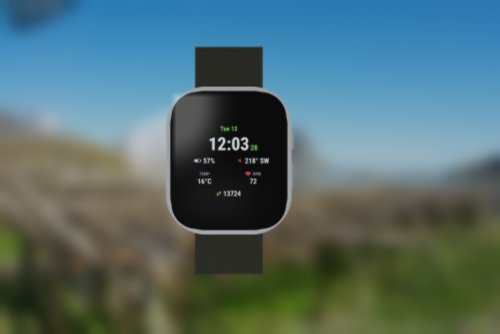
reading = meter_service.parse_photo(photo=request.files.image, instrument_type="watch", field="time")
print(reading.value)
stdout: 12:03
